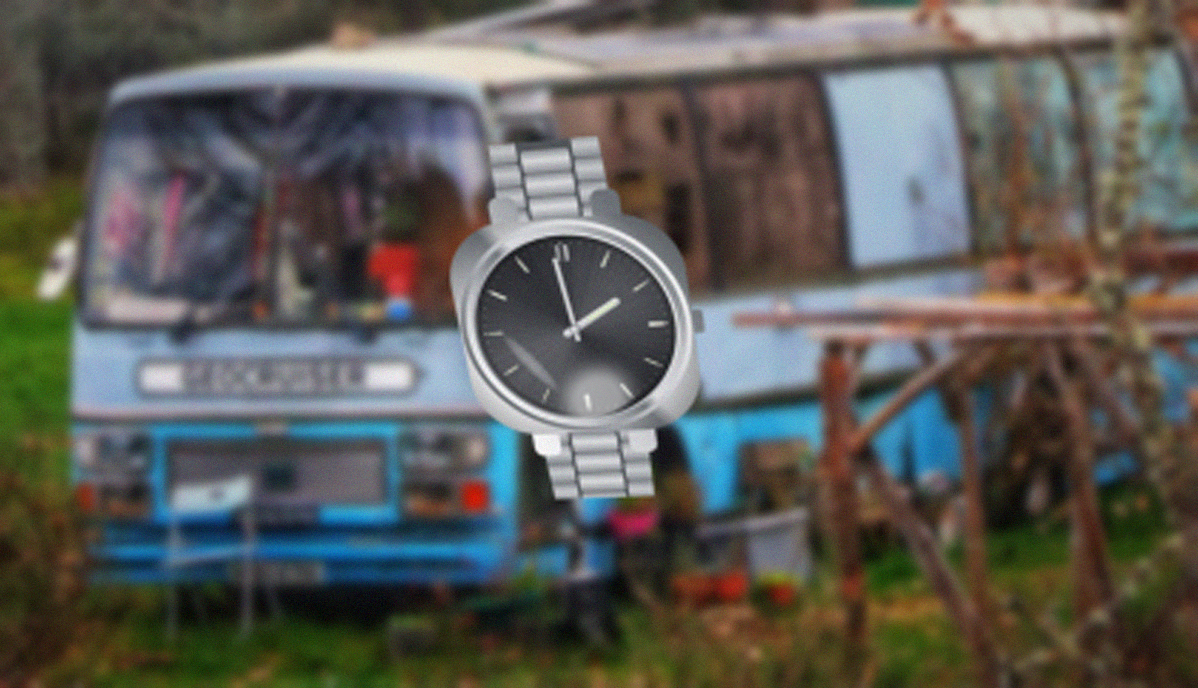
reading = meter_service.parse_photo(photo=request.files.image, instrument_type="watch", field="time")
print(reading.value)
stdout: 1:59
